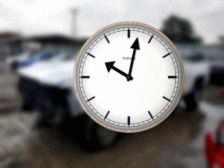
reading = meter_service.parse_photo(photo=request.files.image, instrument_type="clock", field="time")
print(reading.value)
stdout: 10:02
